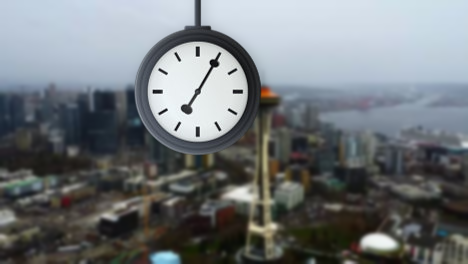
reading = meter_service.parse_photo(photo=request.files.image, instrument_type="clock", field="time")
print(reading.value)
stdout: 7:05
